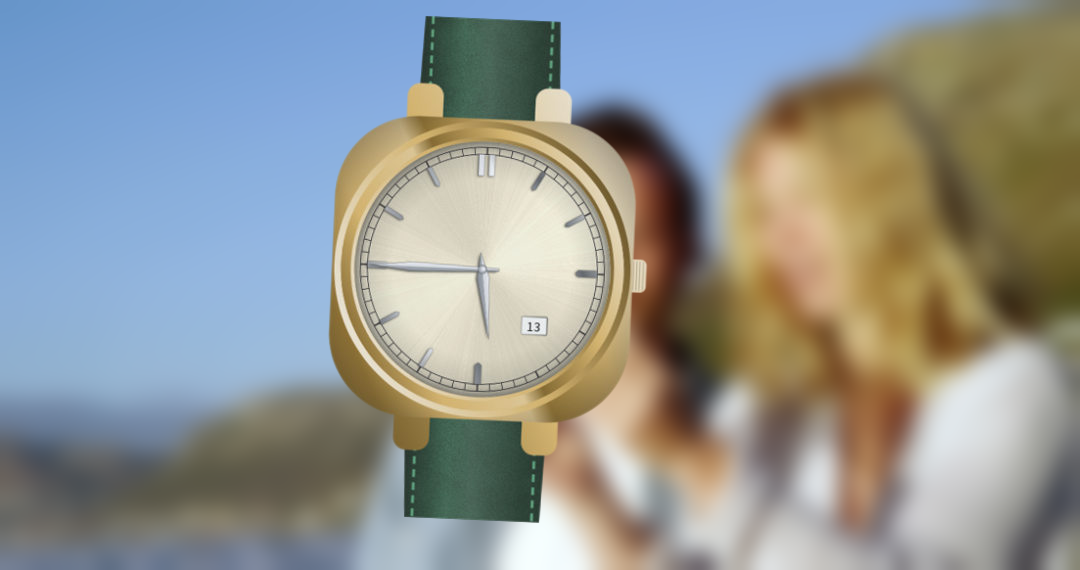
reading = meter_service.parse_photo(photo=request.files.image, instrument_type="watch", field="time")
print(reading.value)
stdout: 5:45
